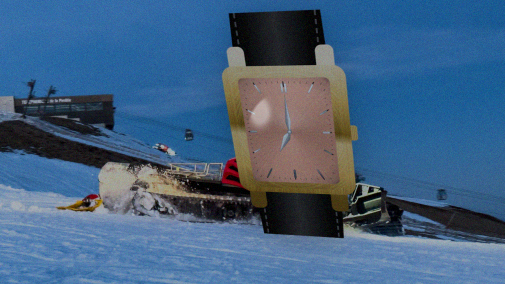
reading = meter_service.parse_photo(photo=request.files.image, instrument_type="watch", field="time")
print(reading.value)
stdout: 7:00
